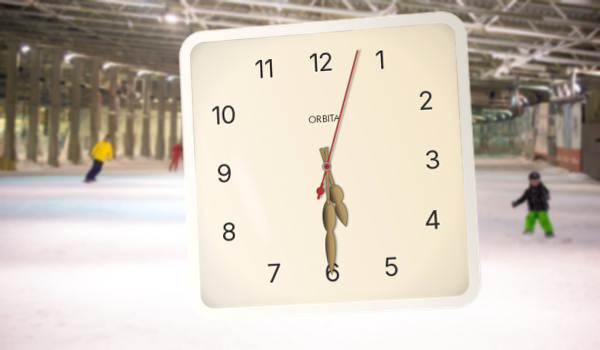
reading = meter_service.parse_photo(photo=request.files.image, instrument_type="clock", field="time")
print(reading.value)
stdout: 5:30:03
